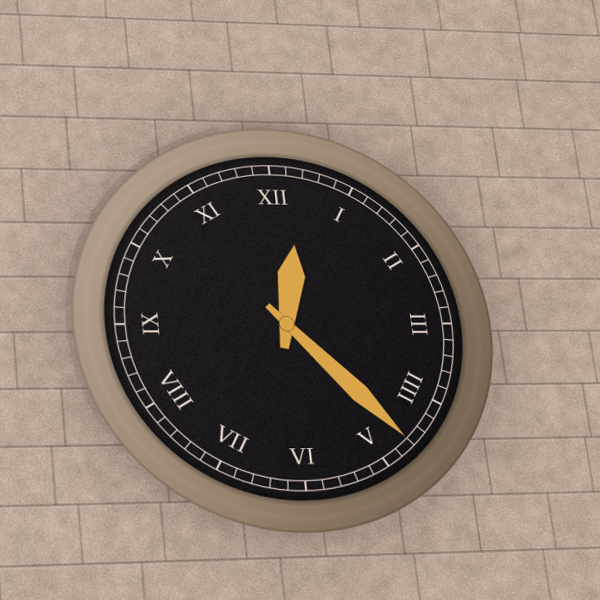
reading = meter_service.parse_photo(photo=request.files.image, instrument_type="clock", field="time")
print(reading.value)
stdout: 12:23
